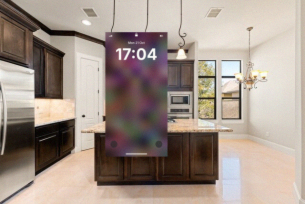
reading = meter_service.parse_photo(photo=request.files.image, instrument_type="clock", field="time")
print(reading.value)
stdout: 17:04
